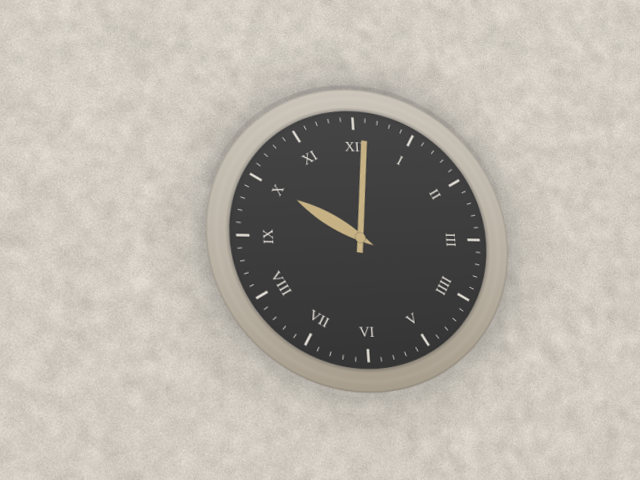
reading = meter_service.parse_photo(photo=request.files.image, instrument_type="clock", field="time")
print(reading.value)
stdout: 10:01
